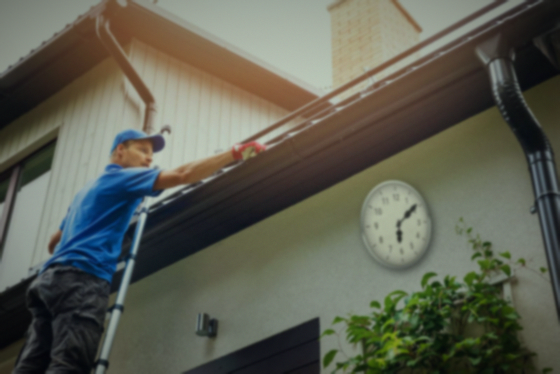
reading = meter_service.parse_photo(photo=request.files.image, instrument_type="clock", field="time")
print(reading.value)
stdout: 6:09
